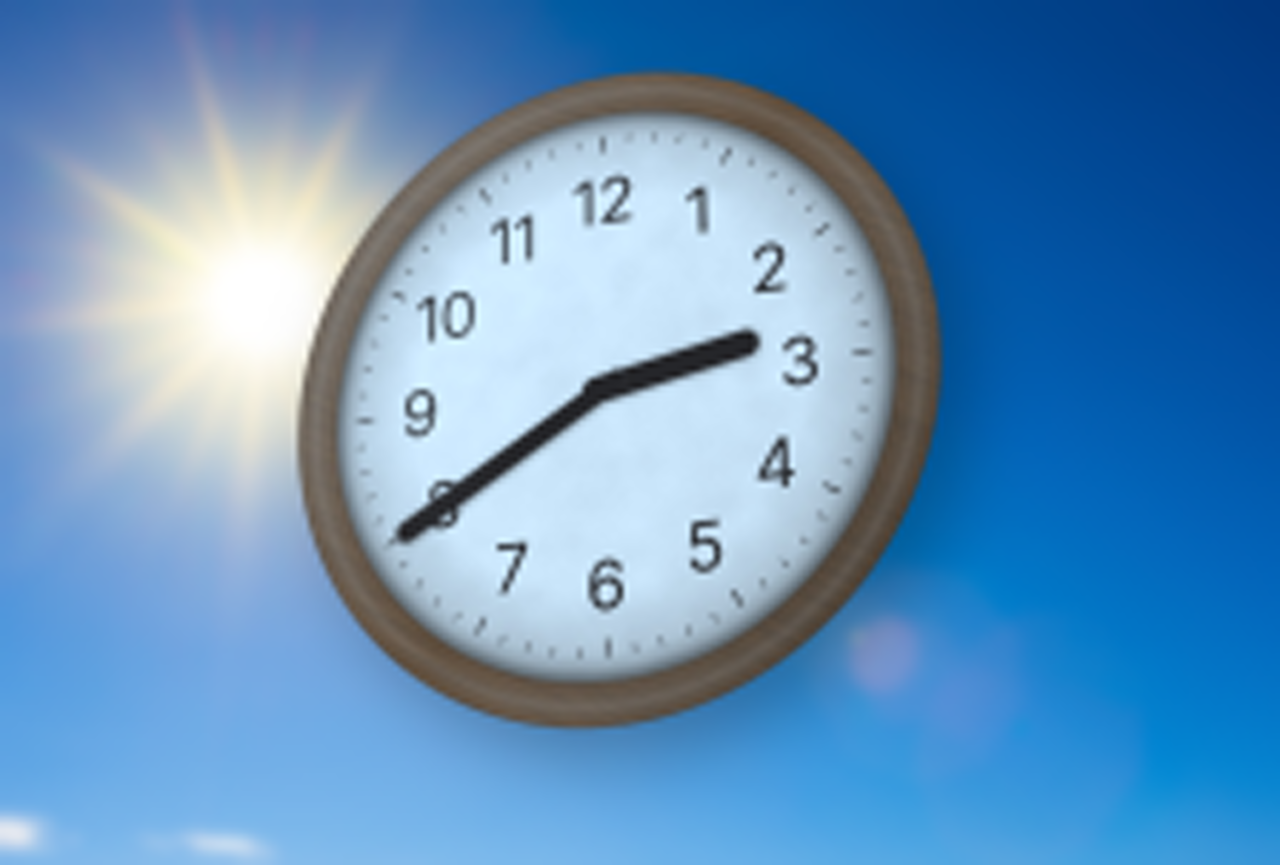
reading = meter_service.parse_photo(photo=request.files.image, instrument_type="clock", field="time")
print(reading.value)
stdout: 2:40
